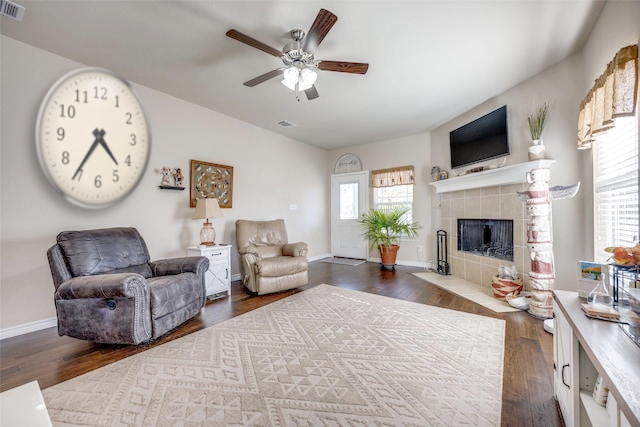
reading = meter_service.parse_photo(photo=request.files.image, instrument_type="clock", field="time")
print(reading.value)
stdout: 4:36
